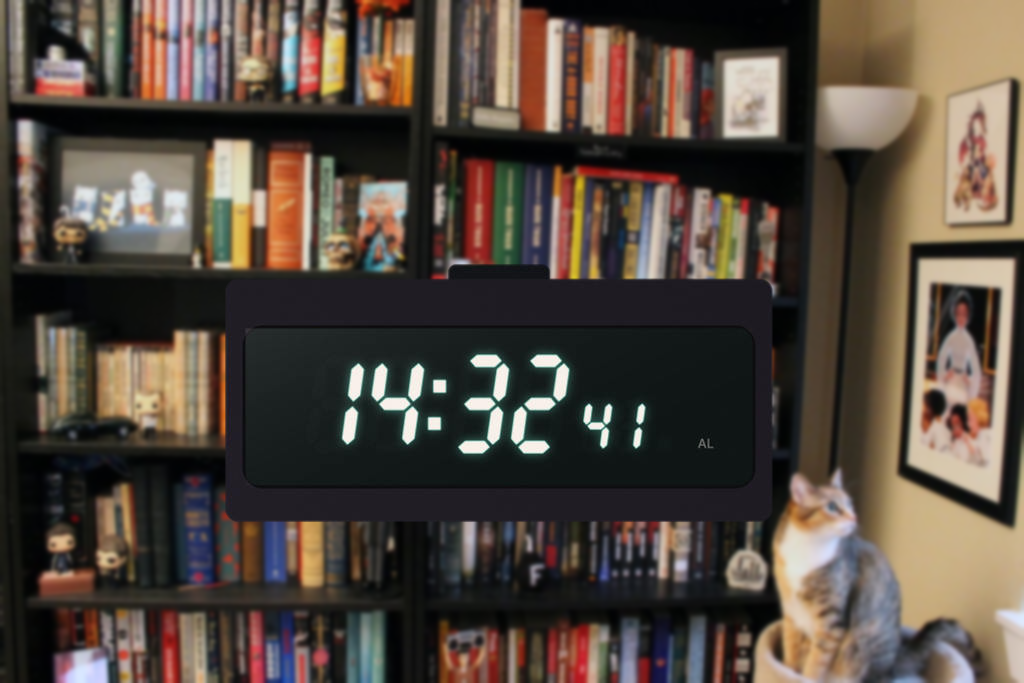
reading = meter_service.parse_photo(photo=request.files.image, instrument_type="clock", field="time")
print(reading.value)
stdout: 14:32:41
